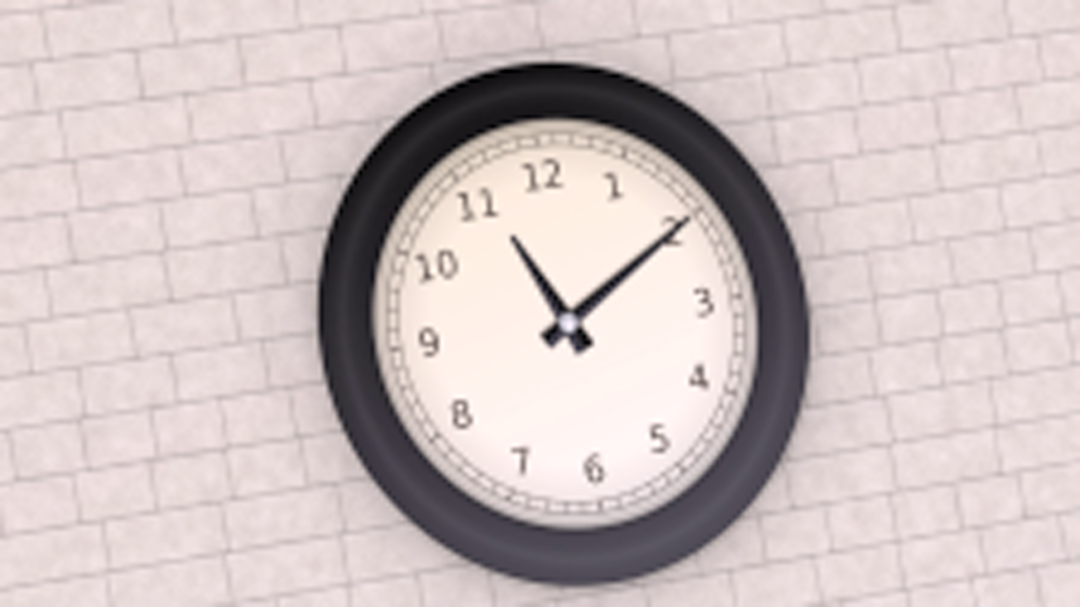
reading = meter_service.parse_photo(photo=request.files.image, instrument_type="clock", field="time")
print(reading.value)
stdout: 11:10
